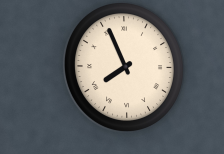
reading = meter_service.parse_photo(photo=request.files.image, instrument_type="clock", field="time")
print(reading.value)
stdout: 7:56
